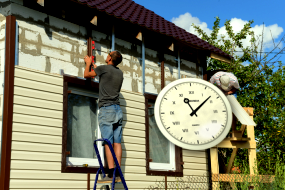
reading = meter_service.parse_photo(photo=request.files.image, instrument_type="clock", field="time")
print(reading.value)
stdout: 11:08
